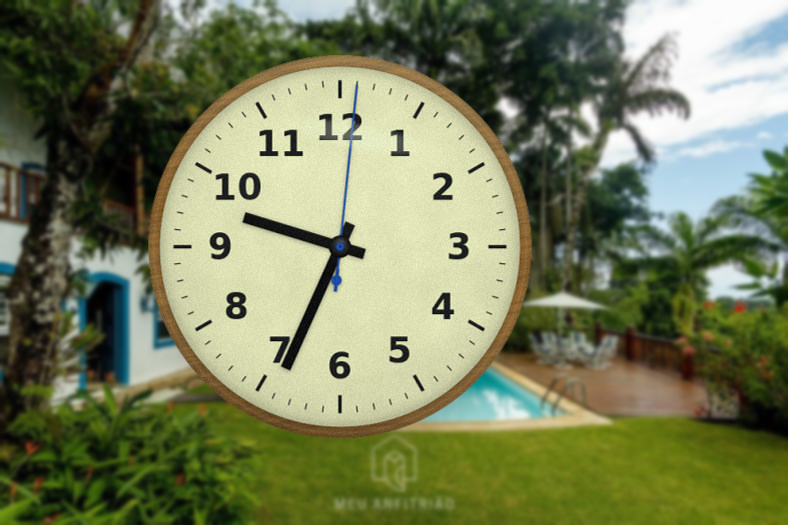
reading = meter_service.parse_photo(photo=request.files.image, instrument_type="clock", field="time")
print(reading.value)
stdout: 9:34:01
